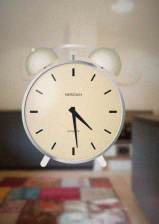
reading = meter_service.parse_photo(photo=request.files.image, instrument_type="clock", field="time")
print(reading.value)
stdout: 4:29
